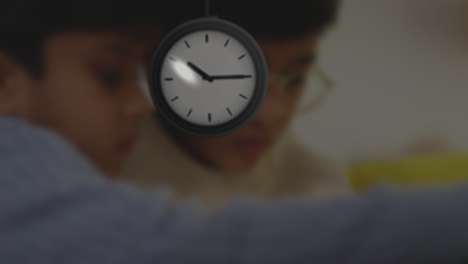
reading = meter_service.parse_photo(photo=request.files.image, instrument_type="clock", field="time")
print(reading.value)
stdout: 10:15
